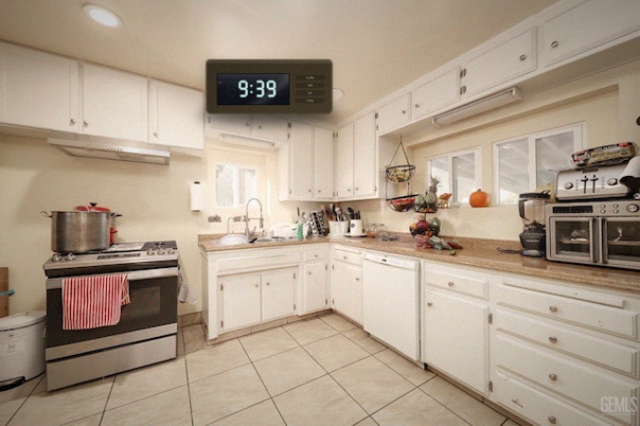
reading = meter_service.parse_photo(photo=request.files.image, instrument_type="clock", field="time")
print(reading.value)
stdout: 9:39
